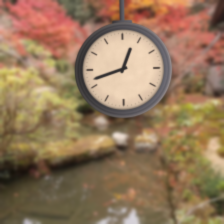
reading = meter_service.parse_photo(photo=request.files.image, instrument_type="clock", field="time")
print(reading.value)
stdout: 12:42
